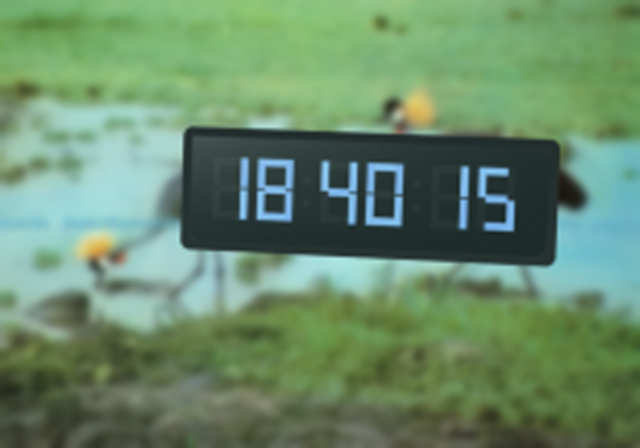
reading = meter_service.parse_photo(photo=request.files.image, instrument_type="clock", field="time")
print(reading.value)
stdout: 18:40:15
